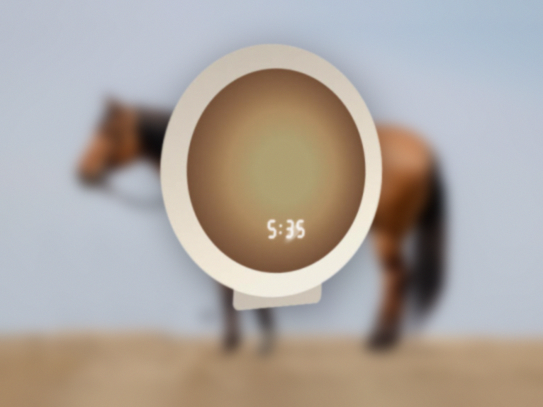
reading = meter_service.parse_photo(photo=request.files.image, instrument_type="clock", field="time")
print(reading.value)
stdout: 5:35
